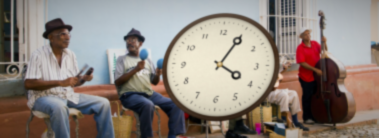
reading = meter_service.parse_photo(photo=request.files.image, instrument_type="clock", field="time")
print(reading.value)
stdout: 4:05
